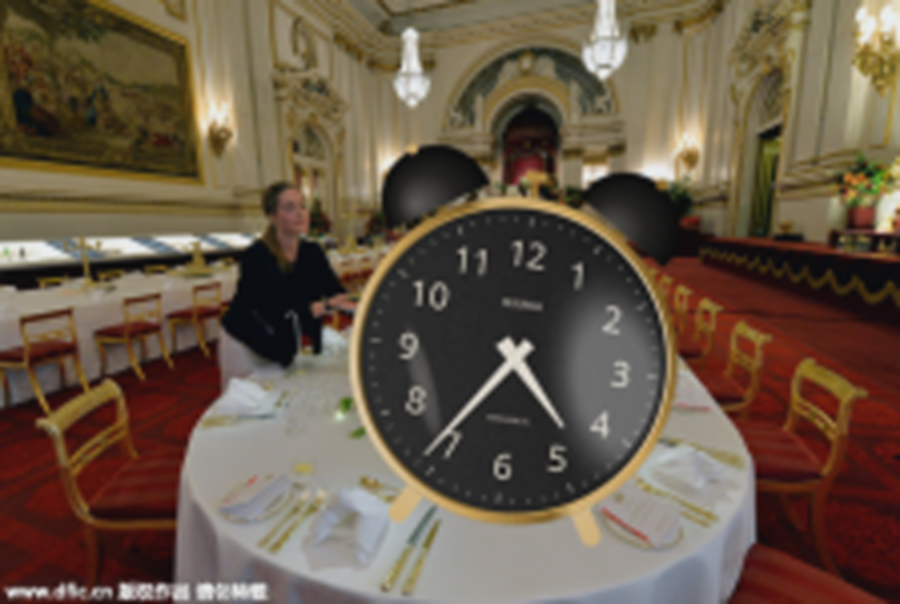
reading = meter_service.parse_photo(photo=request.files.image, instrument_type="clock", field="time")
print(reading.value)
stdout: 4:36
